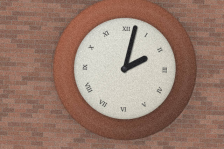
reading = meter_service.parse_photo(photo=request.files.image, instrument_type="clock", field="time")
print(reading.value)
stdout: 2:02
